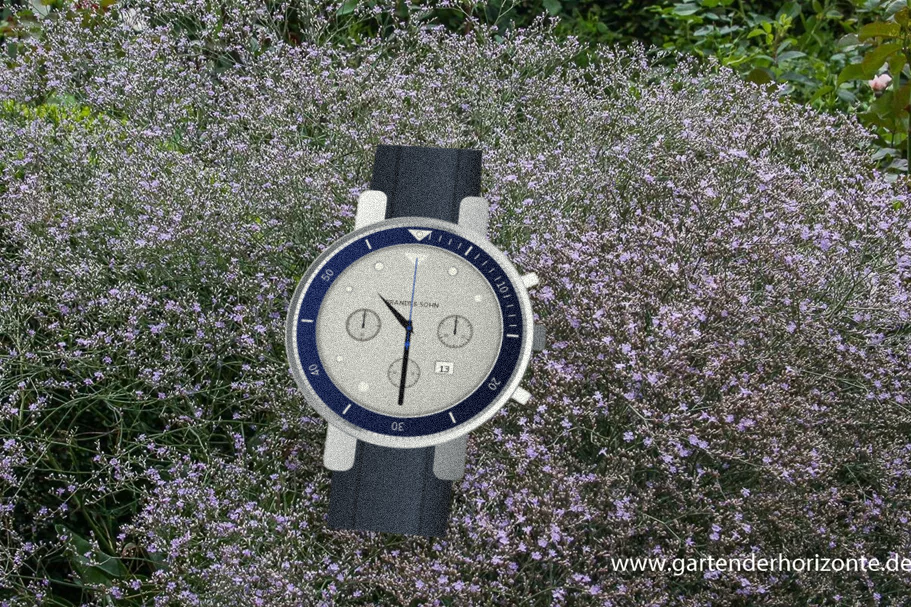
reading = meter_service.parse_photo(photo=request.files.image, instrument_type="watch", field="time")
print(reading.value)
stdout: 10:30
